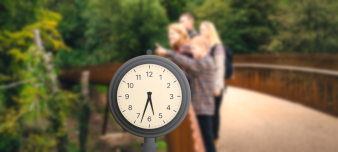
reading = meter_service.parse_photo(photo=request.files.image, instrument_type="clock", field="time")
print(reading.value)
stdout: 5:33
